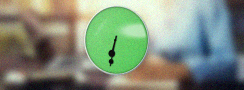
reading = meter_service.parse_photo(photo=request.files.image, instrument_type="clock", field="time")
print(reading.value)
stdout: 6:32
